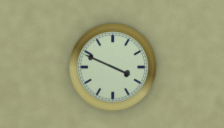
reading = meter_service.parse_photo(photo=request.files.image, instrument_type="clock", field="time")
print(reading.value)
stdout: 3:49
